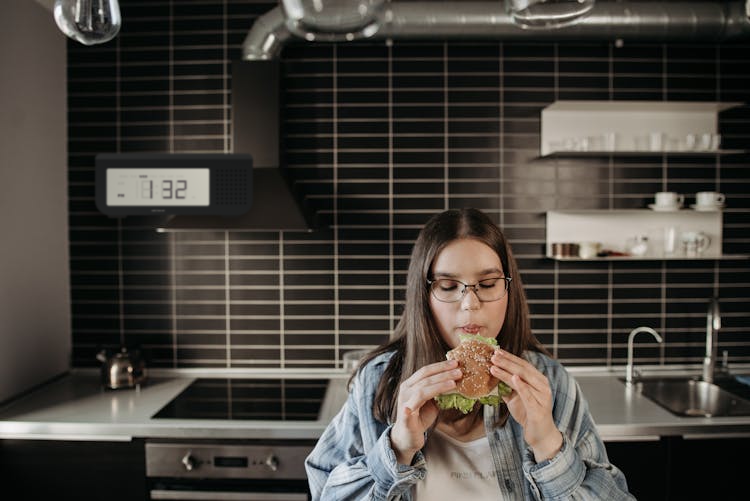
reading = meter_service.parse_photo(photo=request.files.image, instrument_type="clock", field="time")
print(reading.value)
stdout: 1:32
